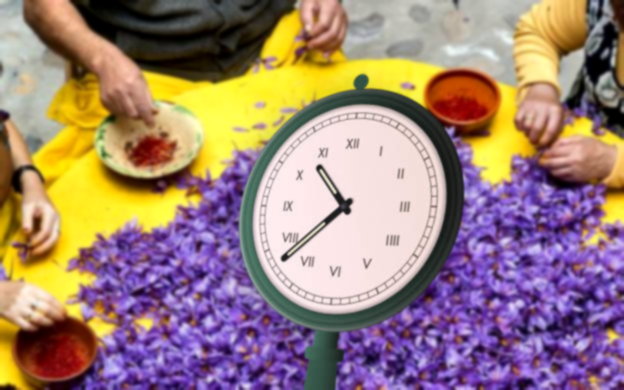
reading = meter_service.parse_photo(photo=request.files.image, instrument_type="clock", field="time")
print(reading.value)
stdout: 10:38
